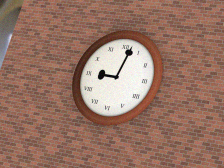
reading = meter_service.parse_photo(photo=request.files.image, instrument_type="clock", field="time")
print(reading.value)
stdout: 9:02
